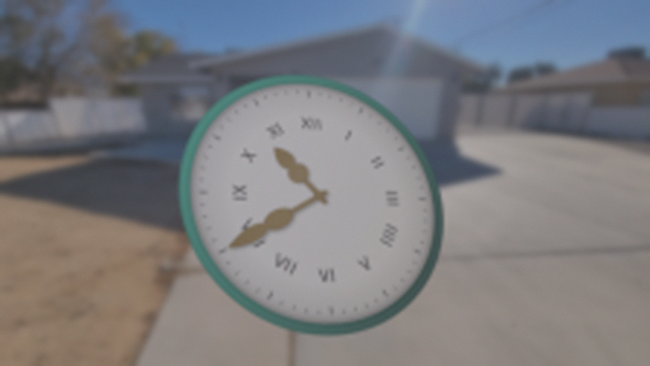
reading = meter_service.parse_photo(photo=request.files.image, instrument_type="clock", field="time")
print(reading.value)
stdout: 10:40
